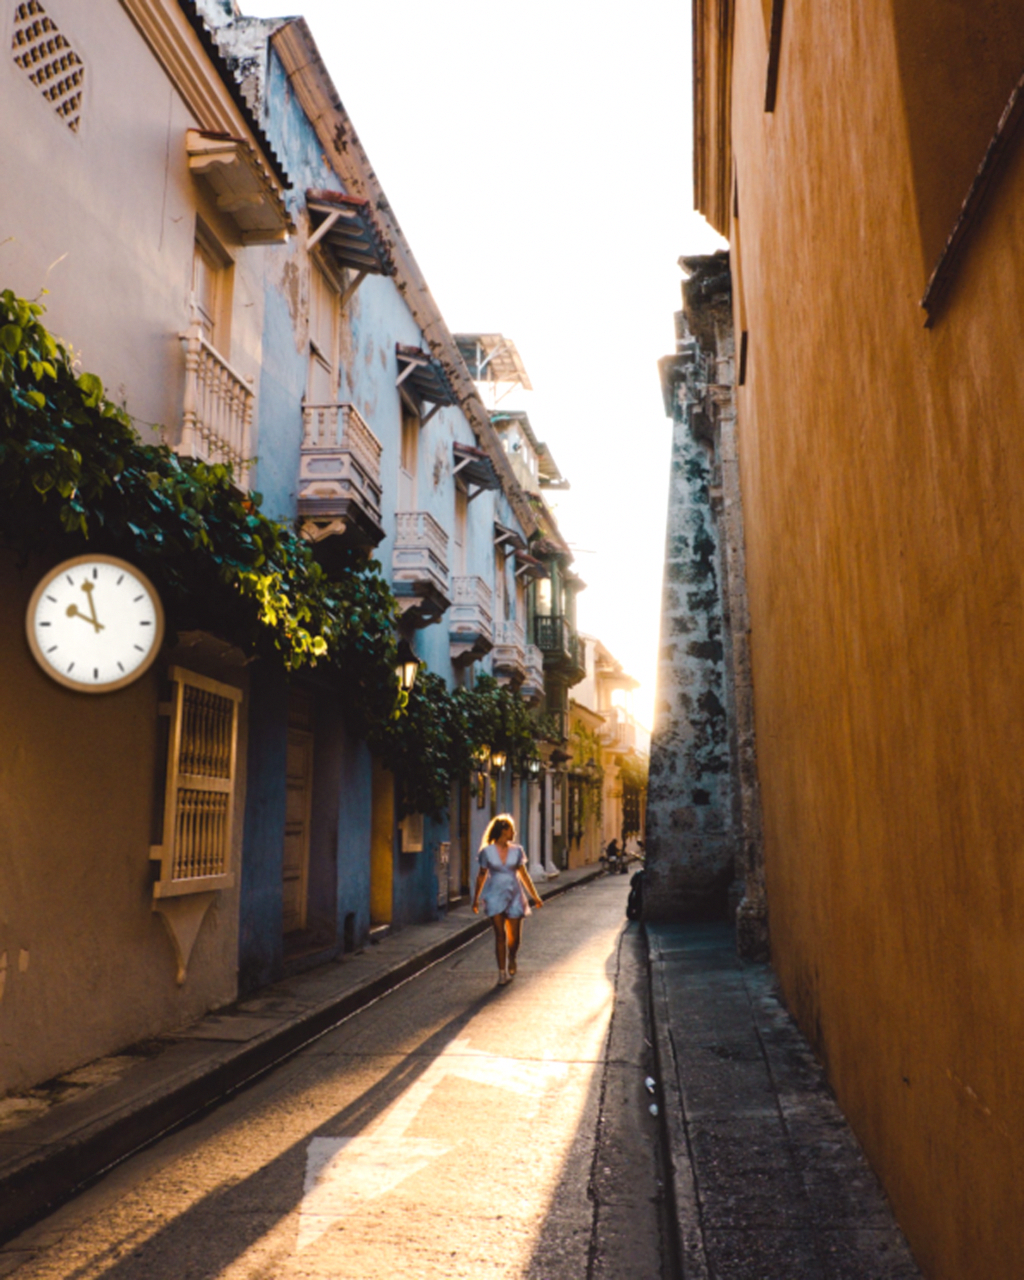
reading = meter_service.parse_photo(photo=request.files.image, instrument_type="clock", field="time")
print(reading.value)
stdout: 9:58
